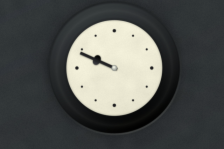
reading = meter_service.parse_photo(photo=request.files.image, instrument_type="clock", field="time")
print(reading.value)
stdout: 9:49
